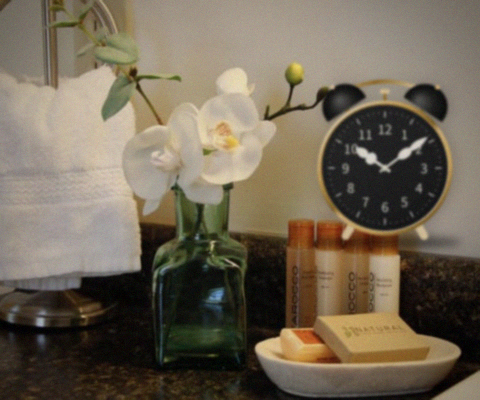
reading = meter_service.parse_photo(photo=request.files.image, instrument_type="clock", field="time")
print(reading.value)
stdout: 10:09
